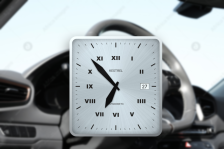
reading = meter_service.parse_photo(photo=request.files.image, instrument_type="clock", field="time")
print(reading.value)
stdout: 6:53
